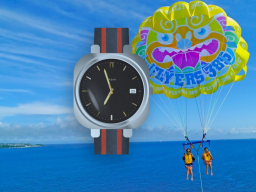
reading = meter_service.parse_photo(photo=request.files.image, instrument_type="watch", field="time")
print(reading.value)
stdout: 6:57
